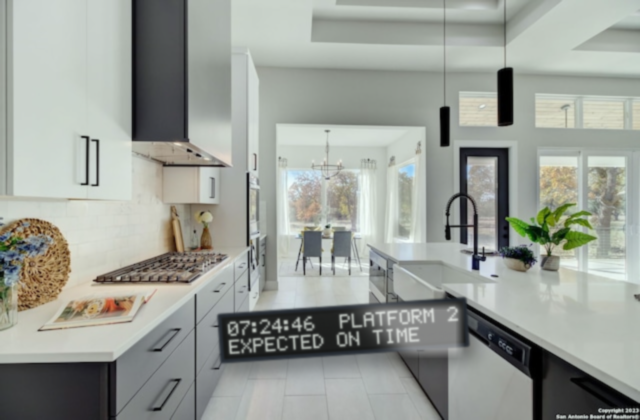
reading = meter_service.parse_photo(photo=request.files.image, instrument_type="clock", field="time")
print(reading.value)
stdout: 7:24:46
